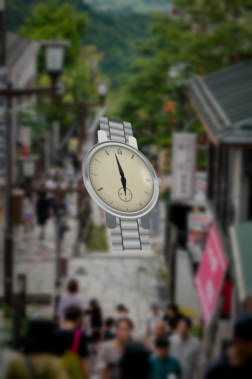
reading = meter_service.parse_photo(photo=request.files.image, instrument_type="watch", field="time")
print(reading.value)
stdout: 5:58
